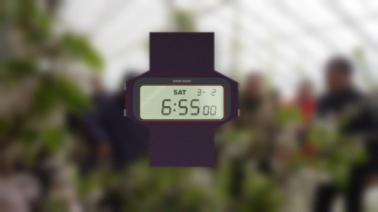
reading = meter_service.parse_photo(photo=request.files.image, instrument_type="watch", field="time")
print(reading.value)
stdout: 6:55:00
